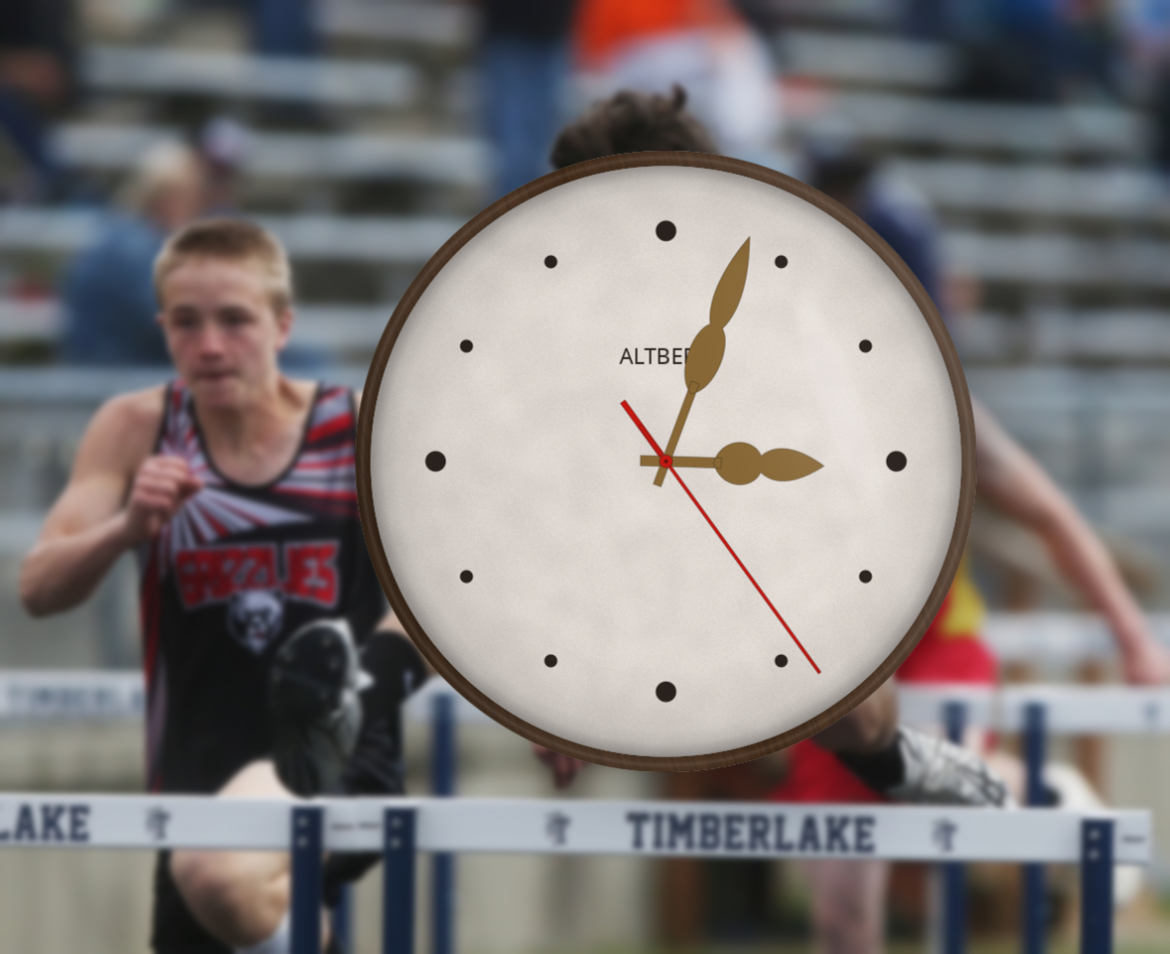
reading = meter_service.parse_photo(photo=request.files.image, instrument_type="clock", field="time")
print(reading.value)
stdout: 3:03:24
